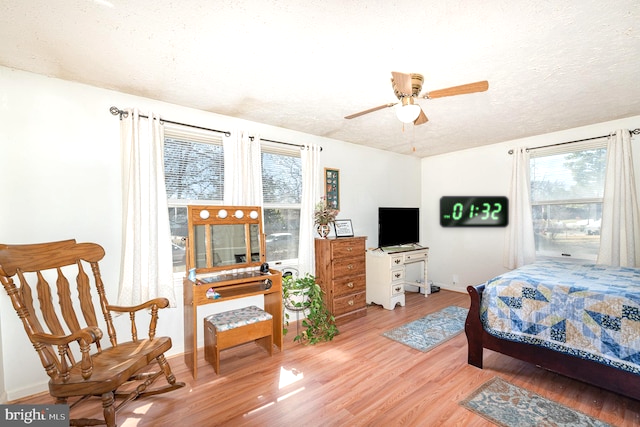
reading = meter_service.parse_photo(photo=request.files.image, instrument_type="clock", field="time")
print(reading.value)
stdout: 1:32
